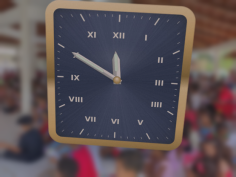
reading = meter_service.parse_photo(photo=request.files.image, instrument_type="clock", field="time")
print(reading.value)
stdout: 11:50
